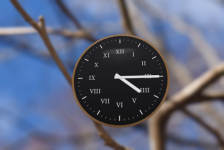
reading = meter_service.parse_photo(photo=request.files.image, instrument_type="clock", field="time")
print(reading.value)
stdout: 4:15
